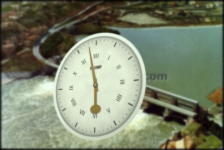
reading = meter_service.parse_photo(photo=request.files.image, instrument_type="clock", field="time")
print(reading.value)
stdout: 5:58
